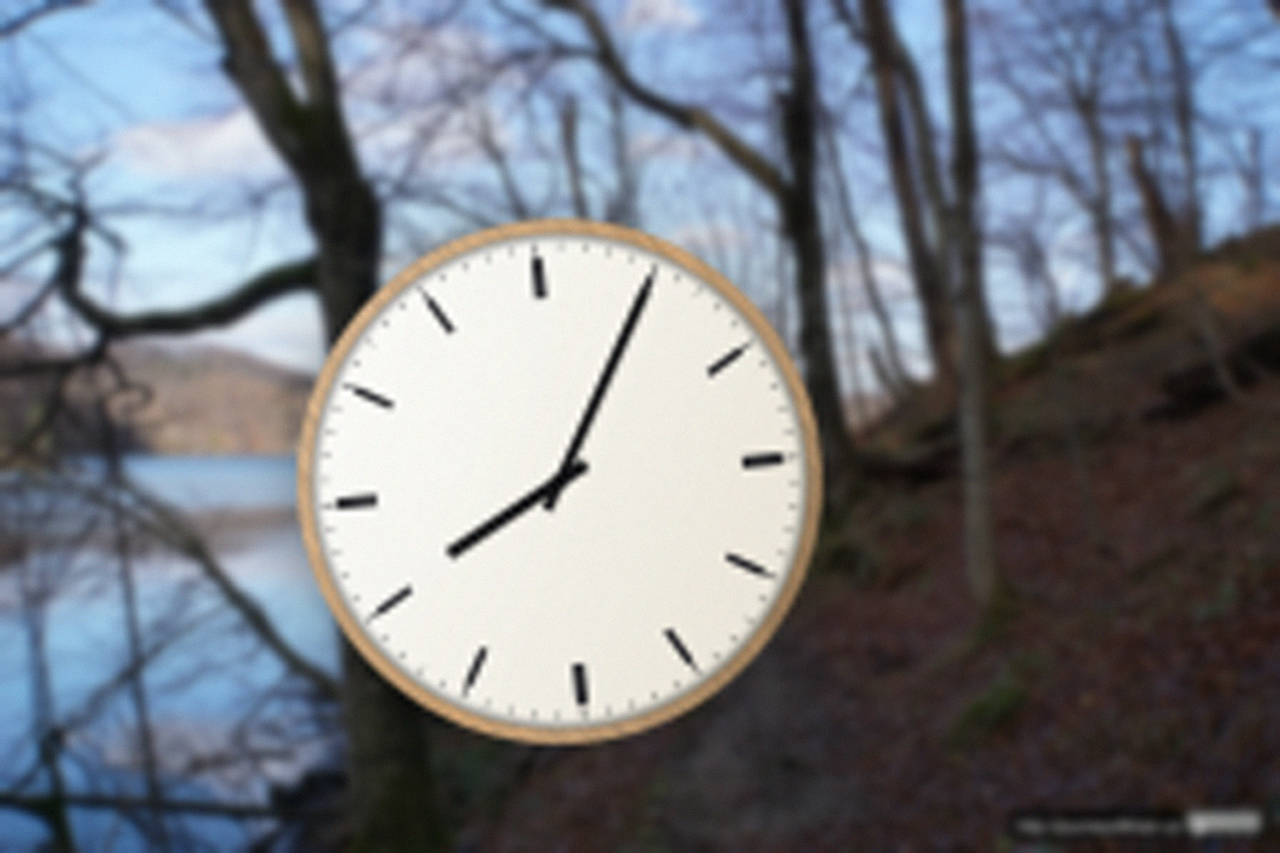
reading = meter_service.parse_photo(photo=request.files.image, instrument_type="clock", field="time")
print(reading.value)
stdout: 8:05
